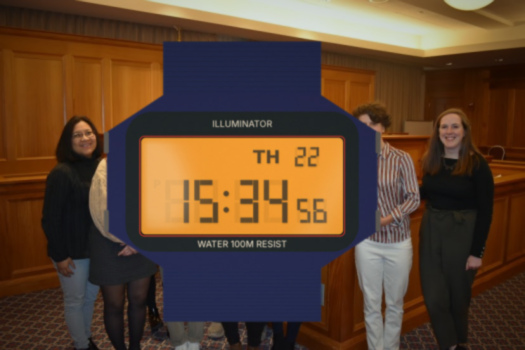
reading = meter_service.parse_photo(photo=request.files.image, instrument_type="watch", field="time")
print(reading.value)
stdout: 15:34:56
